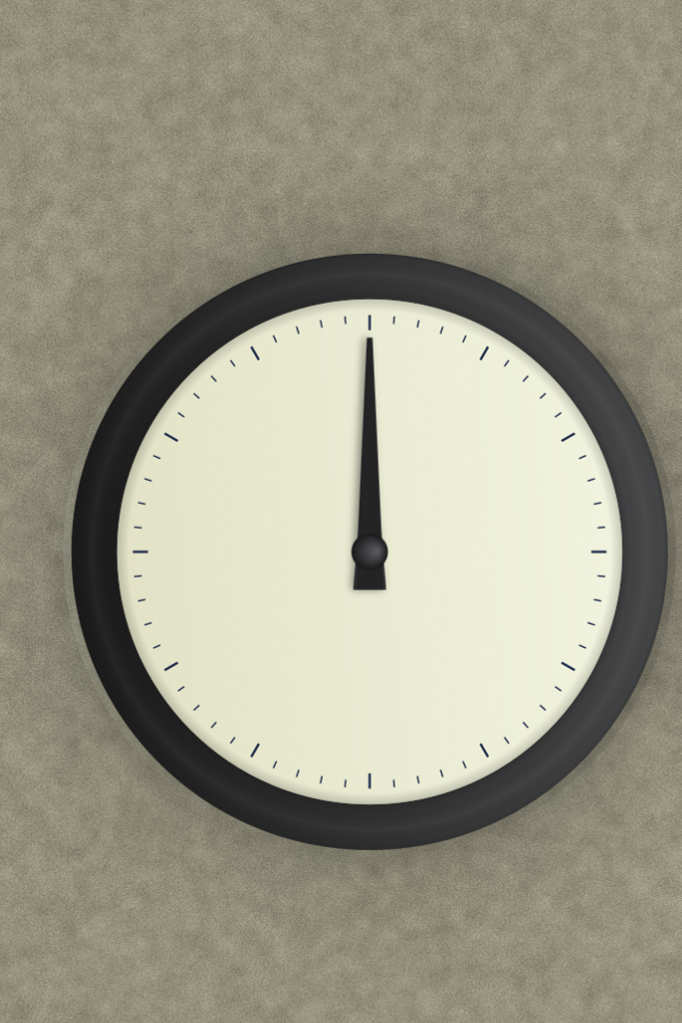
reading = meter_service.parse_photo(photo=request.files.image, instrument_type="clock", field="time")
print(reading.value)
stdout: 12:00
